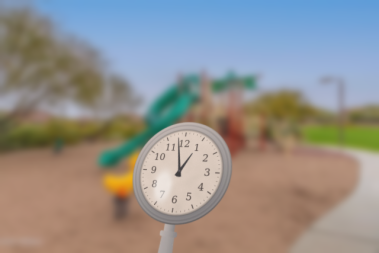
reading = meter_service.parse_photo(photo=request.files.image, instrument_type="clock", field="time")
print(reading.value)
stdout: 12:58
